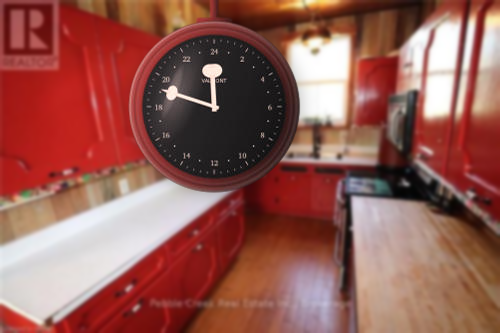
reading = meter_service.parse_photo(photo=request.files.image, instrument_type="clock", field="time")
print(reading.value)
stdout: 23:48
